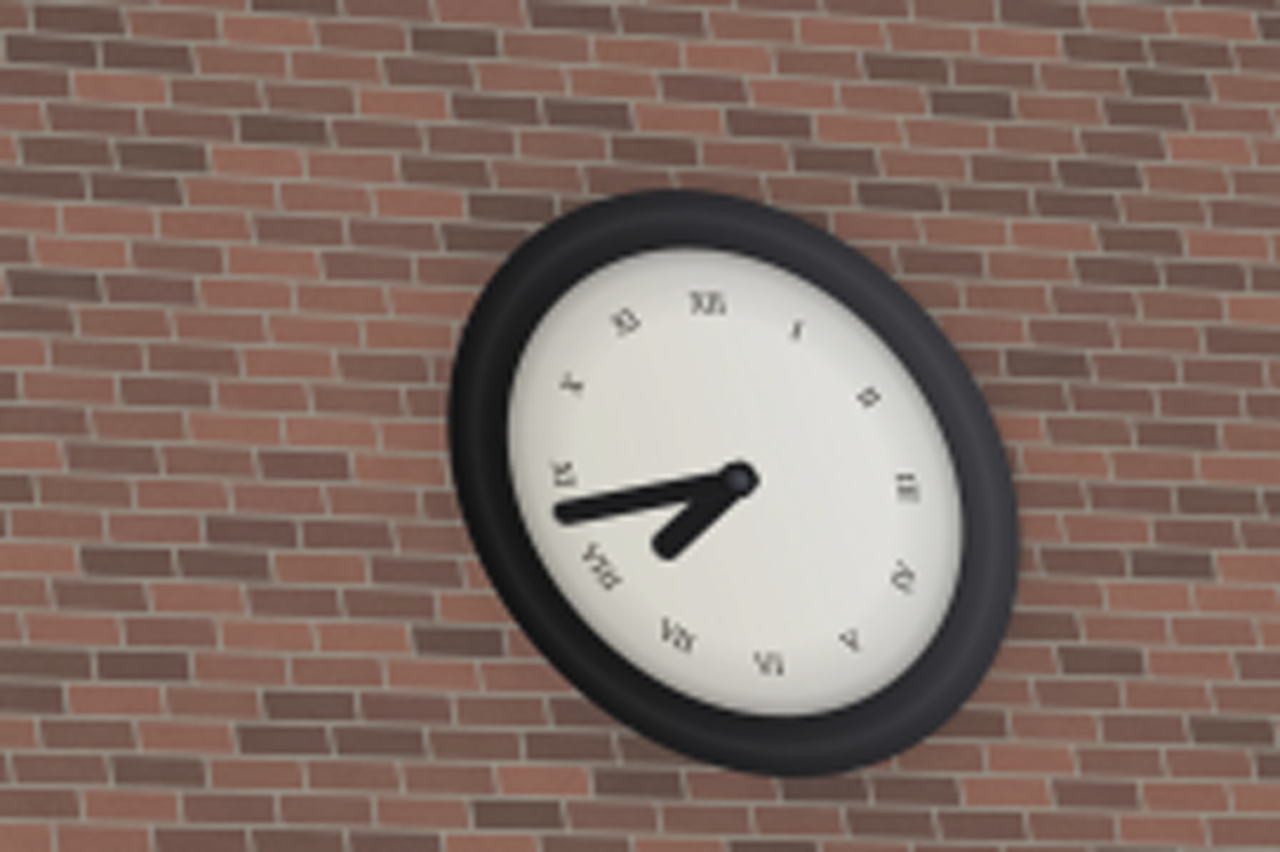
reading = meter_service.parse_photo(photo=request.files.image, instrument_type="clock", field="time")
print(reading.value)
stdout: 7:43
